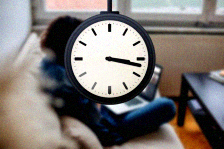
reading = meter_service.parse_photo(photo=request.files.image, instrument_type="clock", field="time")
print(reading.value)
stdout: 3:17
